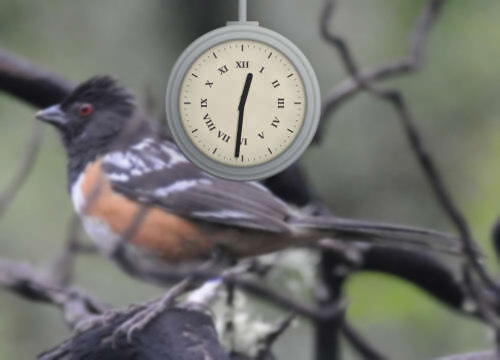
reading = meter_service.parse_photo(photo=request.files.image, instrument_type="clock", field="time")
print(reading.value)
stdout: 12:31
